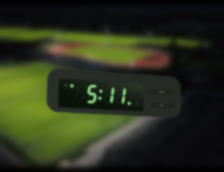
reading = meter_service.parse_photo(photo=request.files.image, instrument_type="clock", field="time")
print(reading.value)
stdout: 5:11
